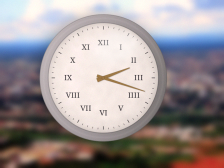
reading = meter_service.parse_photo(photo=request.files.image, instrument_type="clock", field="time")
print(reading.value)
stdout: 2:18
